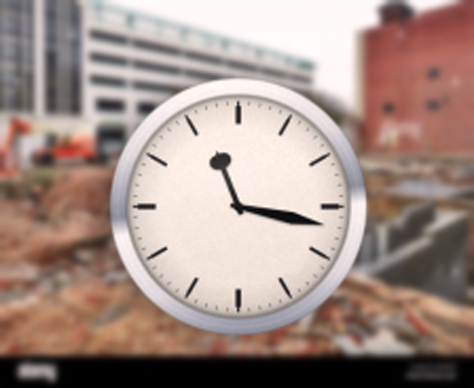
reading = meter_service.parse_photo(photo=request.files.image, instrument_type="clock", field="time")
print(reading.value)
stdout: 11:17
